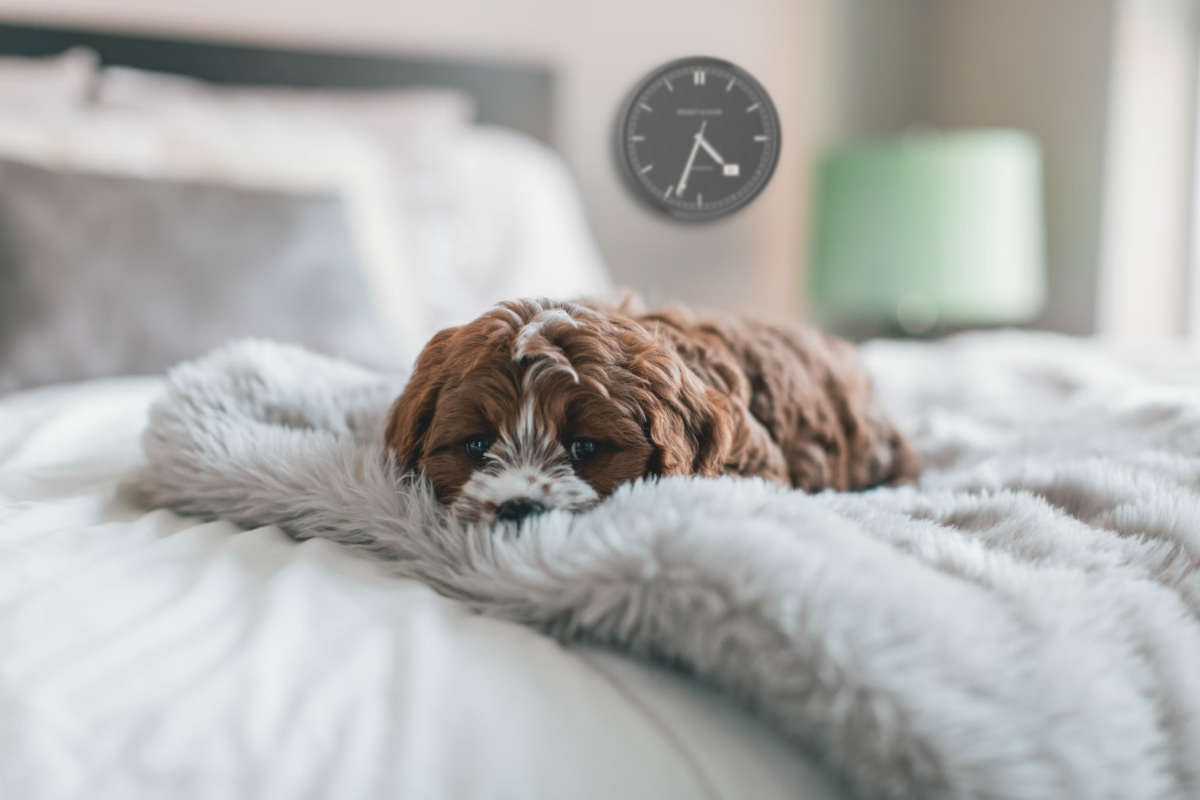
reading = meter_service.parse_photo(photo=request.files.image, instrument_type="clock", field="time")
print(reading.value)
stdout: 4:33:33
